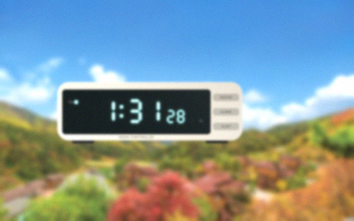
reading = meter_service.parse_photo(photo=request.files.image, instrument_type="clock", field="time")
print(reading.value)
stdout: 1:31:28
